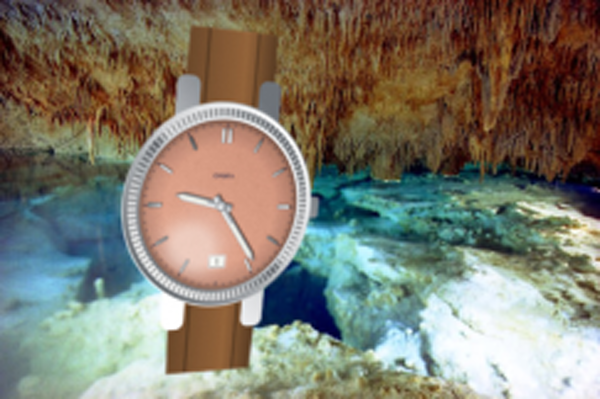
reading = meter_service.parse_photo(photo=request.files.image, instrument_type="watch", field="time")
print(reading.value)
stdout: 9:24
